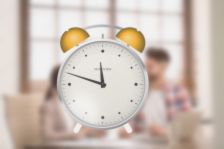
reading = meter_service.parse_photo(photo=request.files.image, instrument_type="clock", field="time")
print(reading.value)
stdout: 11:48
